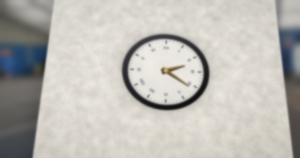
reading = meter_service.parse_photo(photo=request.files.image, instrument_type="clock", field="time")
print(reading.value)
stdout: 2:21
